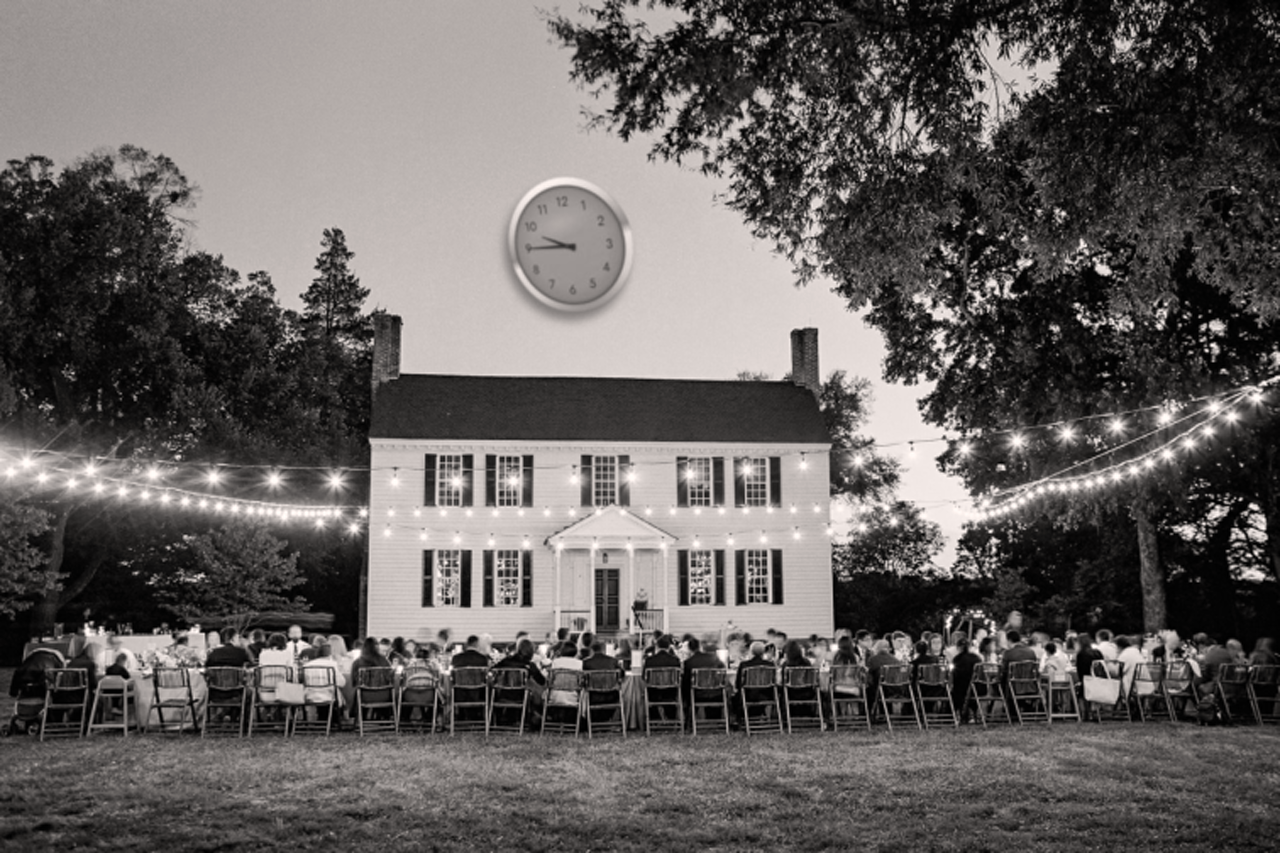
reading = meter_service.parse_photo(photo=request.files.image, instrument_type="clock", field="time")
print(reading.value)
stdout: 9:45
